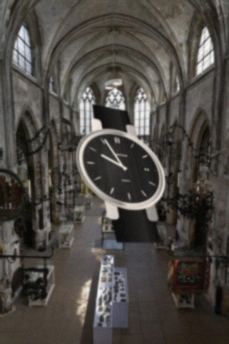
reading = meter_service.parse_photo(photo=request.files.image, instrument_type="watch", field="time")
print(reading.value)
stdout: 9:56
